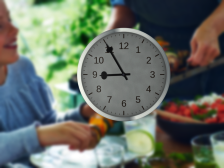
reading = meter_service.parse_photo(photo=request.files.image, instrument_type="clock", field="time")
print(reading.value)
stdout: 8:55
